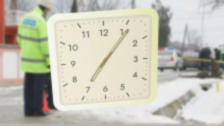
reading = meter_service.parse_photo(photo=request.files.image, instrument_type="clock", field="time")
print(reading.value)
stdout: 7:06
